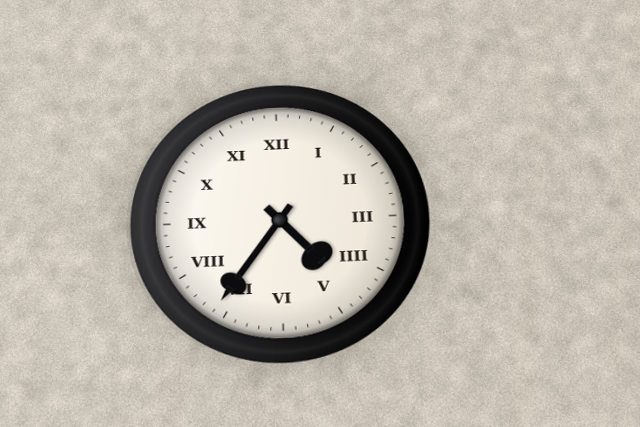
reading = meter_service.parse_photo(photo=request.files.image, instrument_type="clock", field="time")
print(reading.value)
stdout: 4:36
